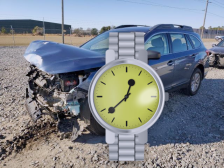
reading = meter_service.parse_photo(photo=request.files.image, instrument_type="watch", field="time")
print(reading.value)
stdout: 12:38
